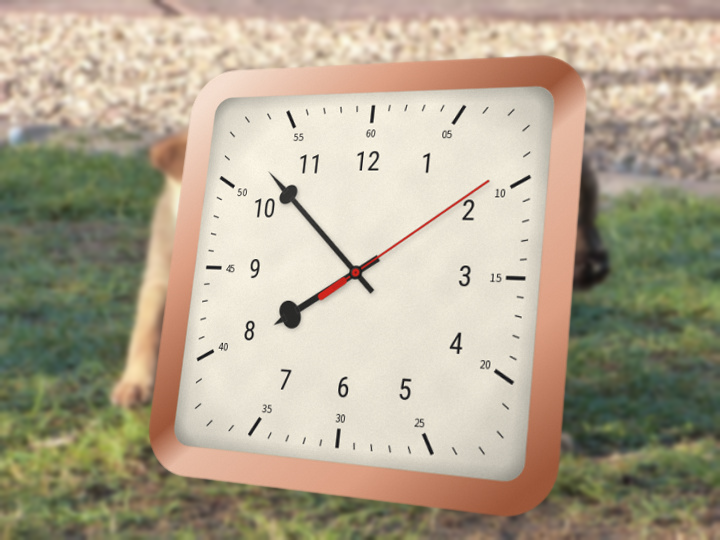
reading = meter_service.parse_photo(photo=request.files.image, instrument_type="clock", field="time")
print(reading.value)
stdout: 7:52:09
